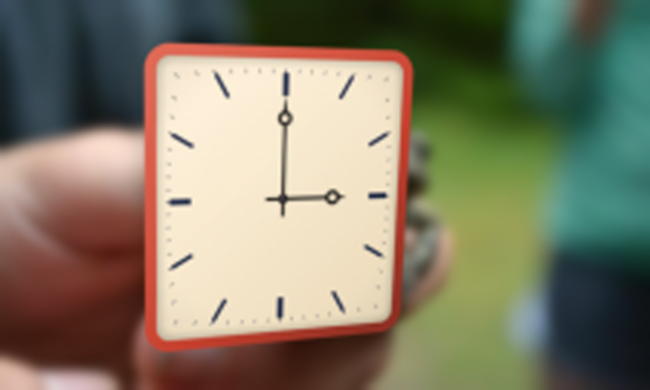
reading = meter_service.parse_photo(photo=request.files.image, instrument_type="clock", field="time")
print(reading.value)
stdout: 3:00
